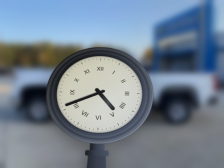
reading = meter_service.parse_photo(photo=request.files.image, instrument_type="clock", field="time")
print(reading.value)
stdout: 4:41
